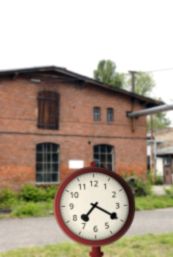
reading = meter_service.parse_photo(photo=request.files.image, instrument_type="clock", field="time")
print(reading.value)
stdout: 7:20
